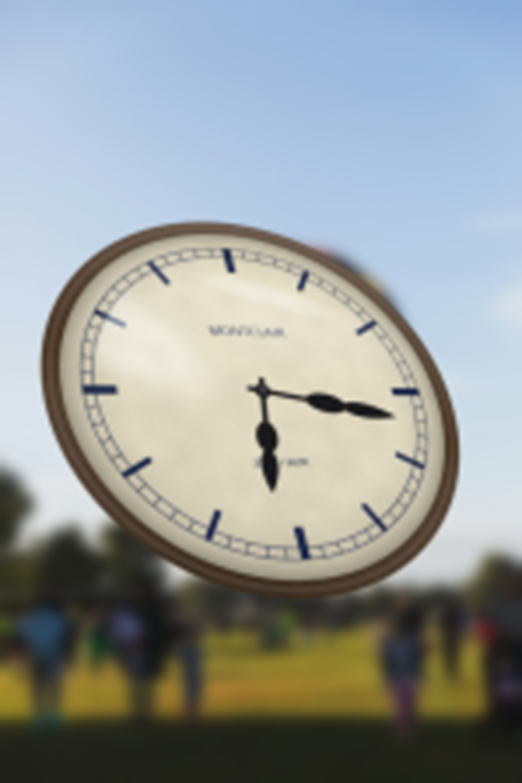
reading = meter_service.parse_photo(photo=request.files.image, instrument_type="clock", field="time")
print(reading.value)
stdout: 6:17
